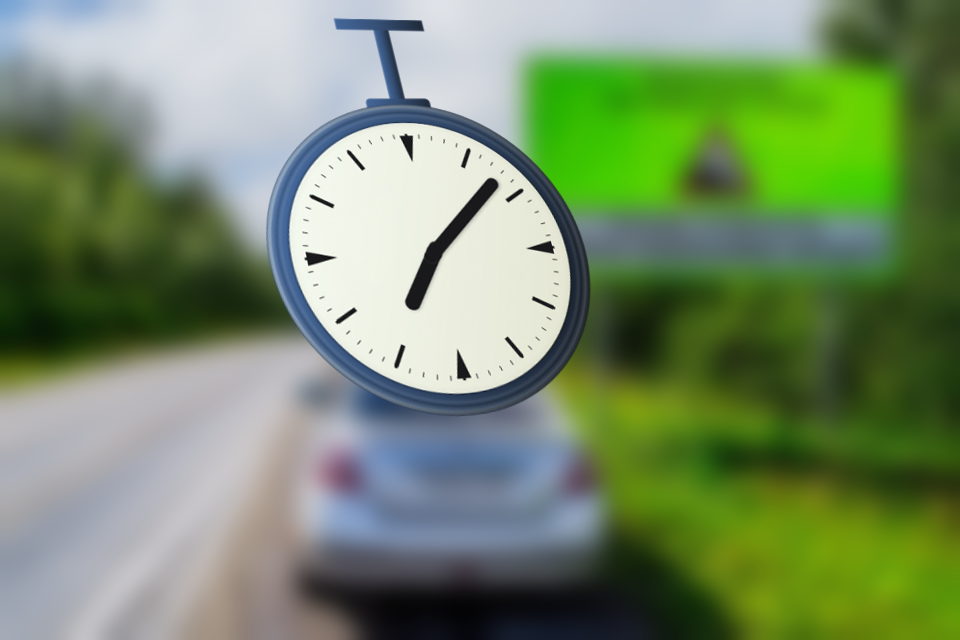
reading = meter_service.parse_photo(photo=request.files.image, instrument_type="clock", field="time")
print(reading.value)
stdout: 7:08
